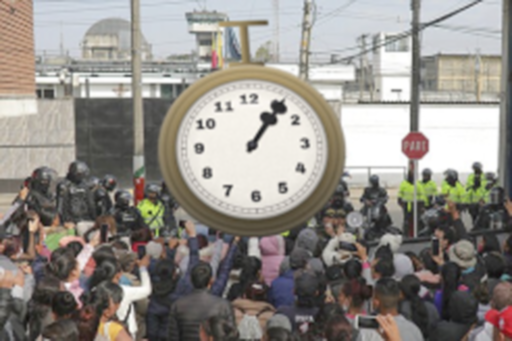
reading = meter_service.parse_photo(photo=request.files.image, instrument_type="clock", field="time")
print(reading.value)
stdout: 1:06
